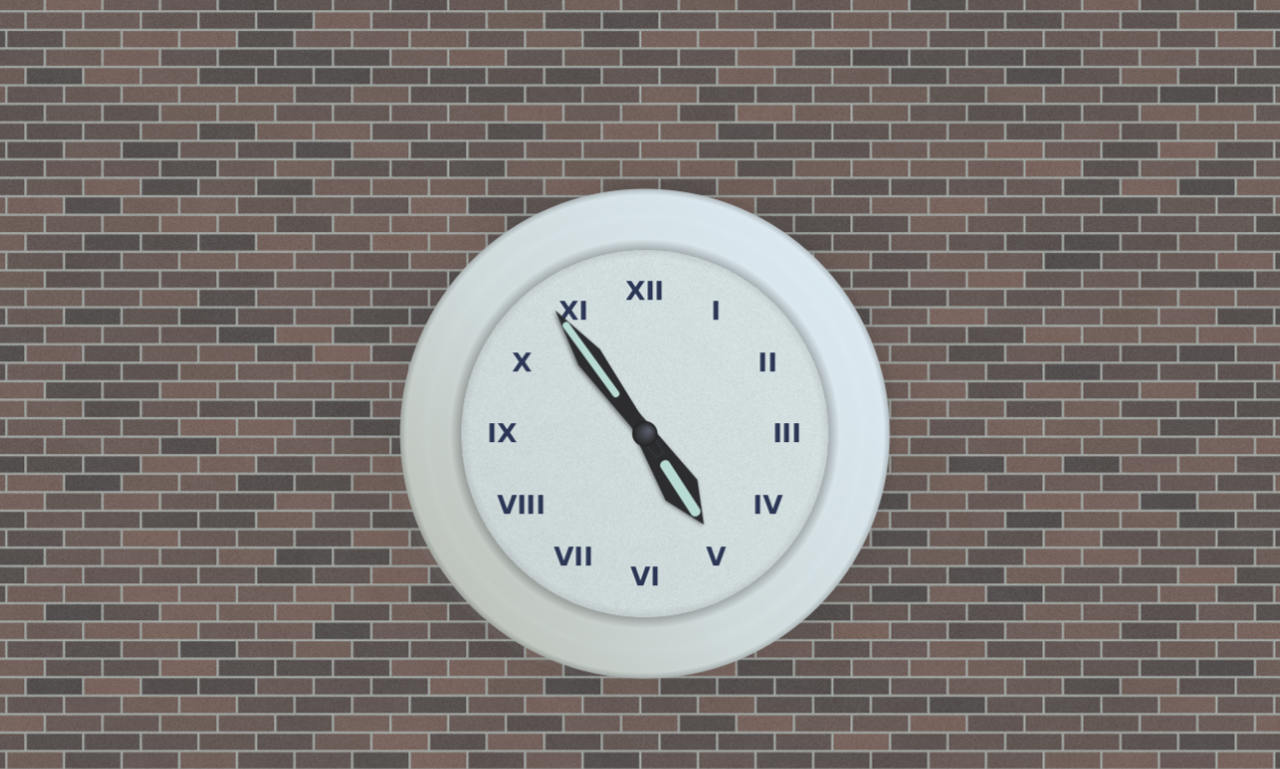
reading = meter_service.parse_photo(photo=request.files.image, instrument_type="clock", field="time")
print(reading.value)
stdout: 4:54
